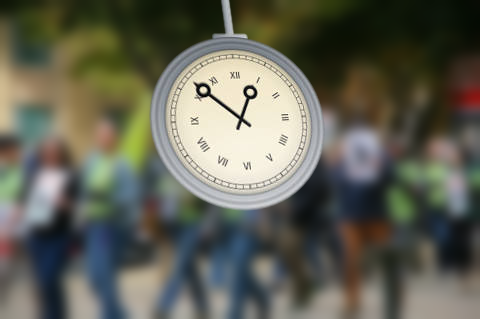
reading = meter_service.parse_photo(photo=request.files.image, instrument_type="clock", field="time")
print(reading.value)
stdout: 12:52
